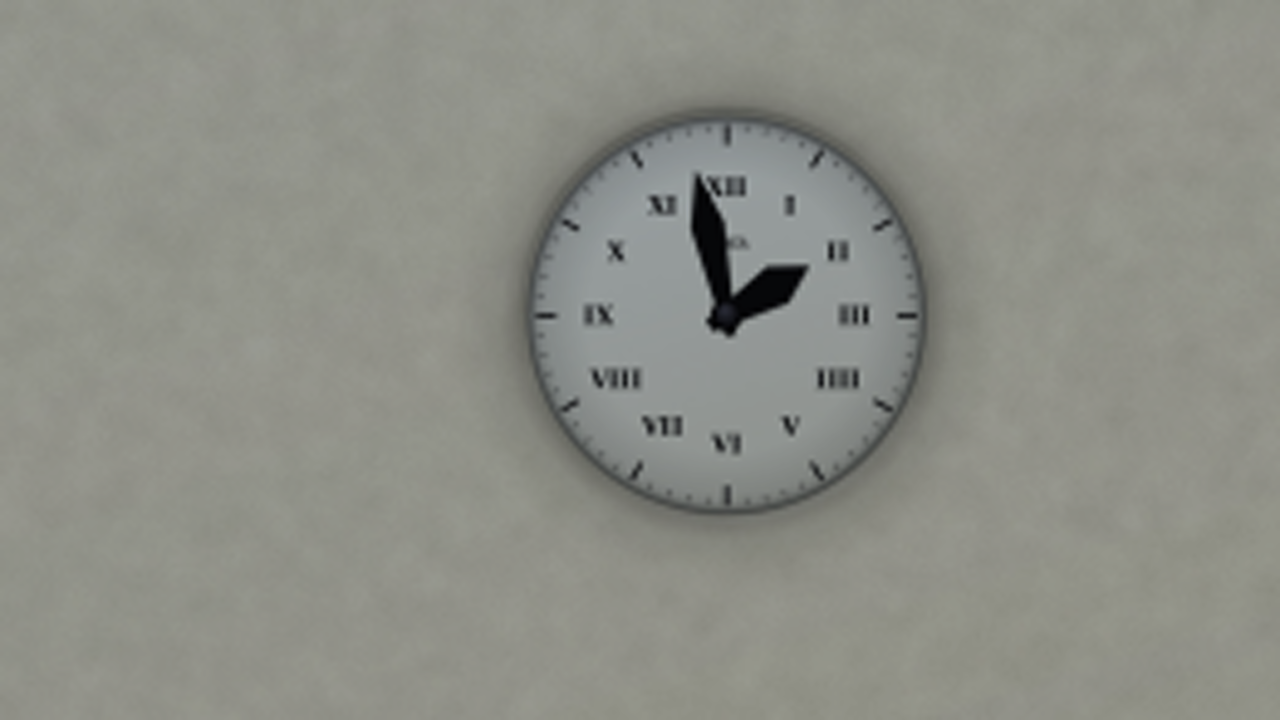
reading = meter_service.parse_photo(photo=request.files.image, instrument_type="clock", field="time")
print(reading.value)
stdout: 1:58
